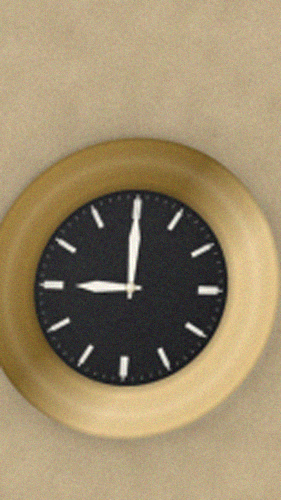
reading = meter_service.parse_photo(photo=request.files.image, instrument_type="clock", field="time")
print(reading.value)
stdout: 9:00
